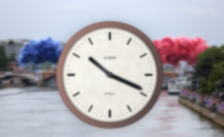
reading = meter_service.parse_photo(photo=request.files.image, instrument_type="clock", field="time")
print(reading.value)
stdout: 10:19
